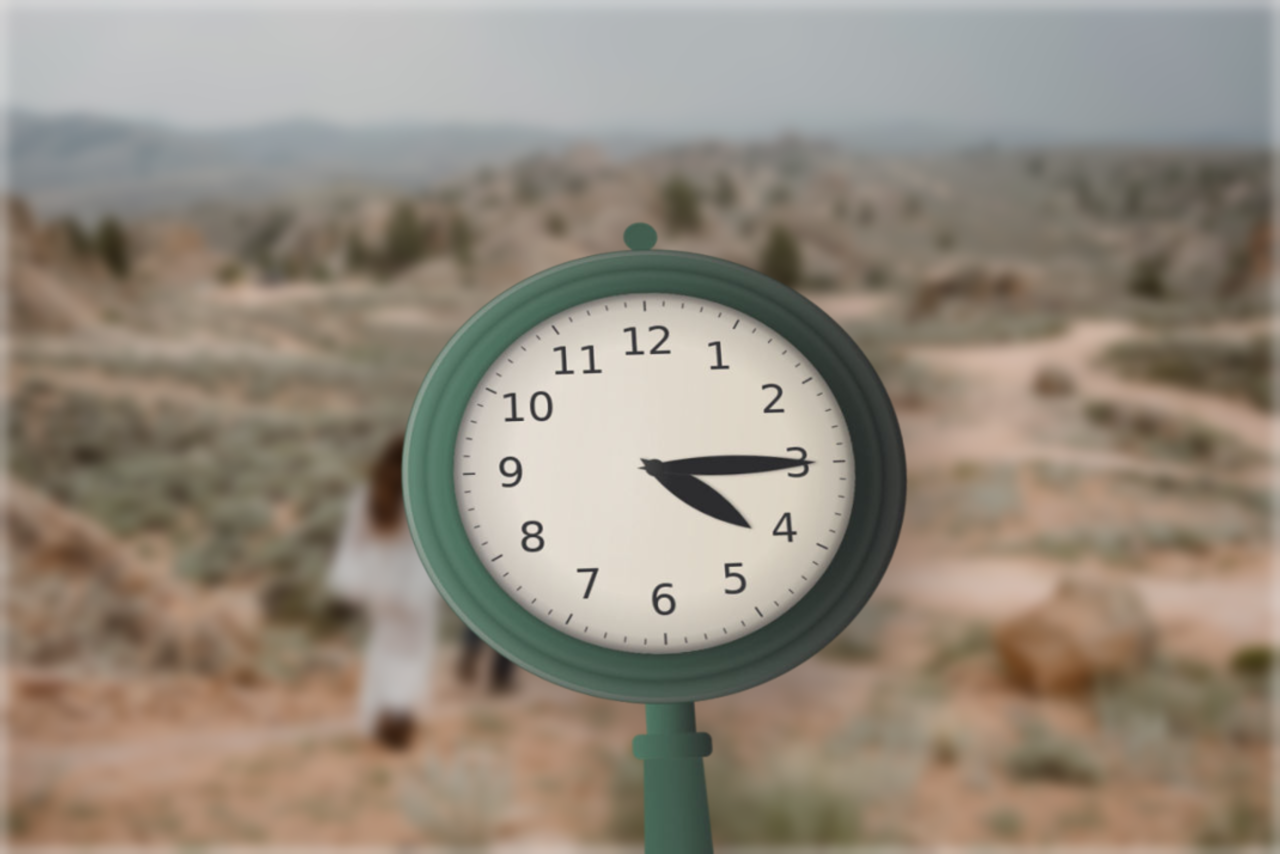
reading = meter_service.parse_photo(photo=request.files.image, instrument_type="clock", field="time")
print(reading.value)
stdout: 4:15
